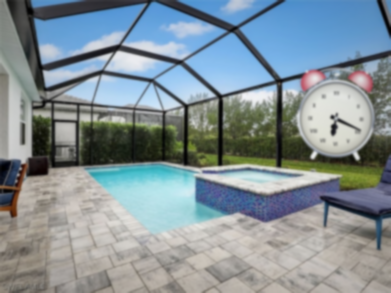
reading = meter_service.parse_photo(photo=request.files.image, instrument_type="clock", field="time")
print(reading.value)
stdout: 6:19
